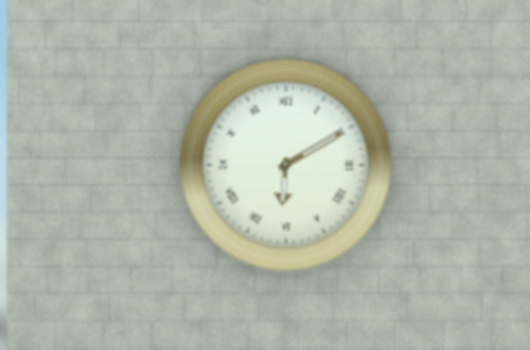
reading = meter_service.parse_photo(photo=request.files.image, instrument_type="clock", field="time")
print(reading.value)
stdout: 6:10
